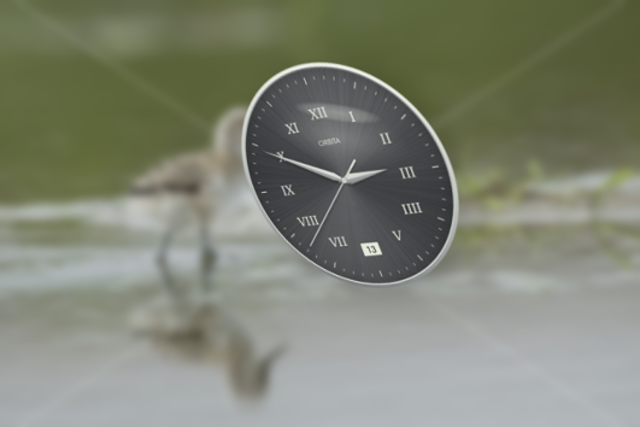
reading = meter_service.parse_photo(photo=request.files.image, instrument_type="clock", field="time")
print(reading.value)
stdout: 2:49:38
